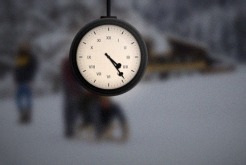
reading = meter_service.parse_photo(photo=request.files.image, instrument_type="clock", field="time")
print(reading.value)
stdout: 4:24
